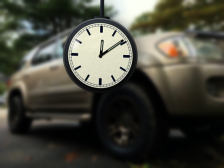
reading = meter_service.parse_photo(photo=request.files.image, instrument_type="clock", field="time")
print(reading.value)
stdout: 12:09
